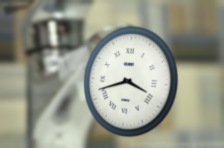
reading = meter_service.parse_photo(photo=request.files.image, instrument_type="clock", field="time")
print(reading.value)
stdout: 3:42
